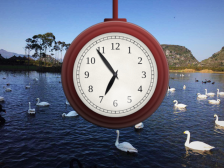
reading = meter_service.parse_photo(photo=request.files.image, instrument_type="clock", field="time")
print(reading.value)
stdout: 6:54
